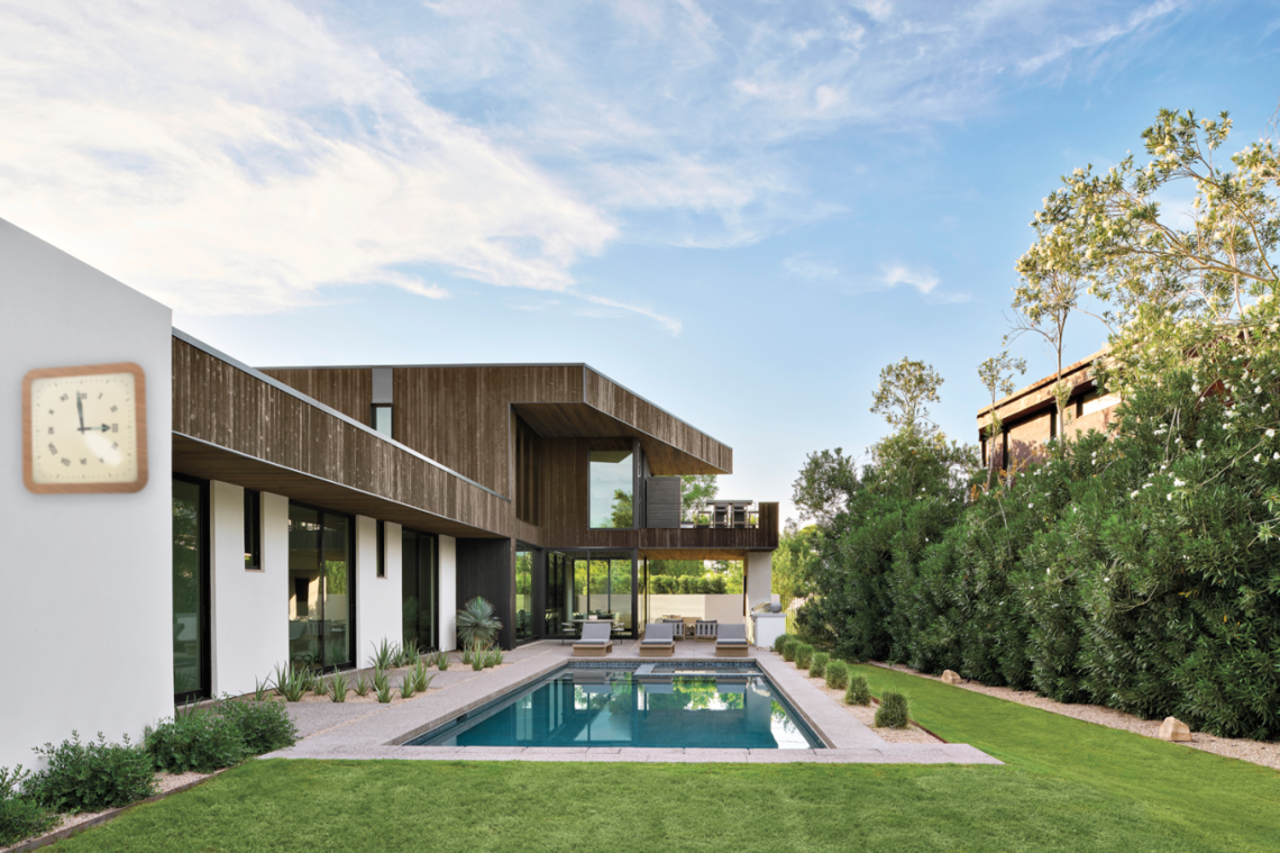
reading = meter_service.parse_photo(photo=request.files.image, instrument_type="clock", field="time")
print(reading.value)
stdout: 2:59
